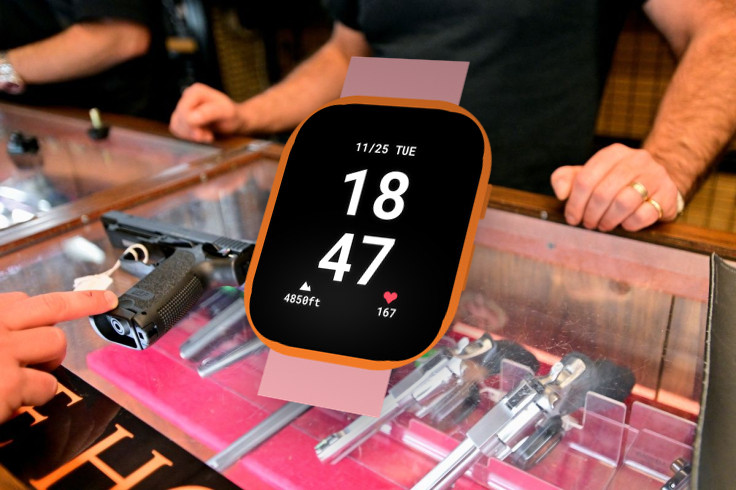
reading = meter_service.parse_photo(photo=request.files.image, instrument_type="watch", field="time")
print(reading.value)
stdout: 18:47
